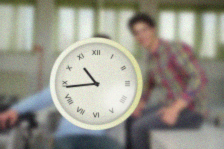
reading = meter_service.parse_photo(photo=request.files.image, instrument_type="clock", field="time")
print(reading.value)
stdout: 10:44
